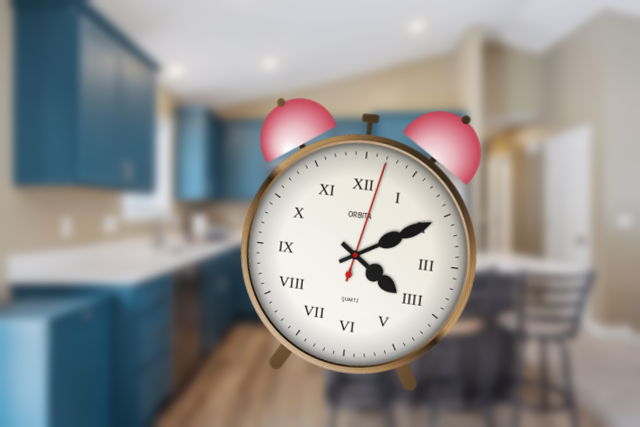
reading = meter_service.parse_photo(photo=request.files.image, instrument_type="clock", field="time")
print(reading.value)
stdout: 4:10:02
